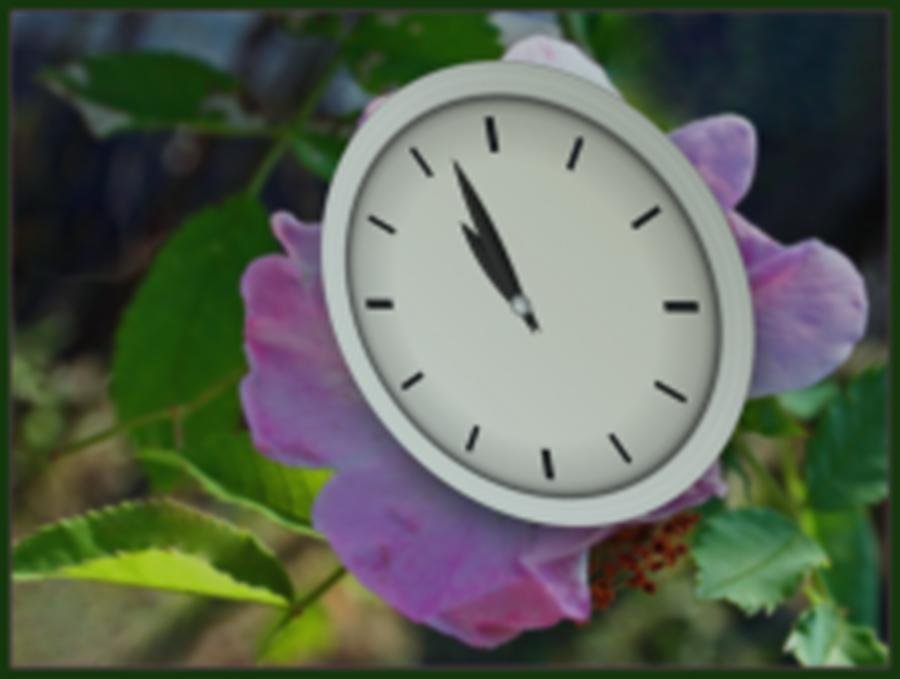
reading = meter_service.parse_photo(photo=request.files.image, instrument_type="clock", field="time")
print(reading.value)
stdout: 10:57
